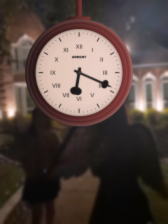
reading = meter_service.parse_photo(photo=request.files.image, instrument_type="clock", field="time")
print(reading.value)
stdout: 6:19
